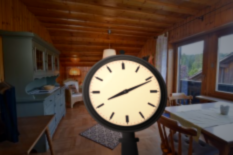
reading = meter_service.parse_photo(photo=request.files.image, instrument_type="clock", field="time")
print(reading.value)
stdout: 8:11
